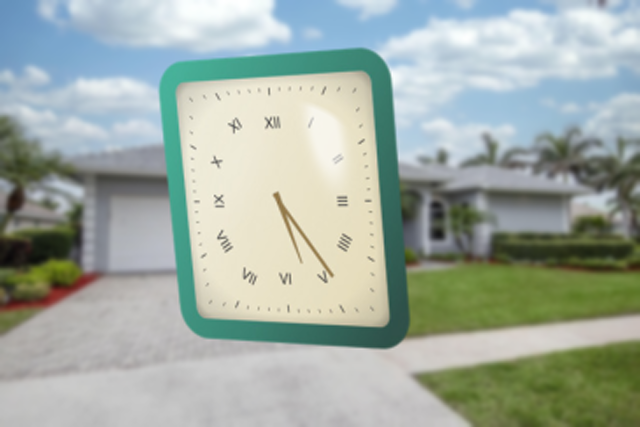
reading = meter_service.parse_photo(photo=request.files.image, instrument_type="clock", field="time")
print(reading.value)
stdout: 5:24
